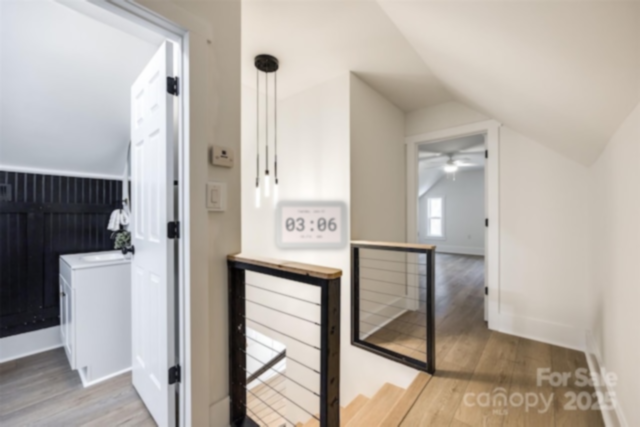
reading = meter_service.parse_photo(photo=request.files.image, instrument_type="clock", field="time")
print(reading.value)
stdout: 3:06
